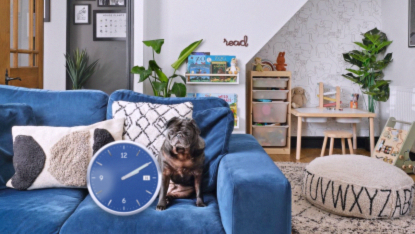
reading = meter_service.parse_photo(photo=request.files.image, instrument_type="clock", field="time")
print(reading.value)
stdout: 2:10
